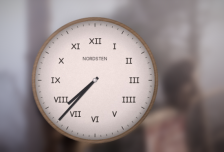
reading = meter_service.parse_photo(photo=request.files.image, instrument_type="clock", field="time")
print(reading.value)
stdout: 7:37
